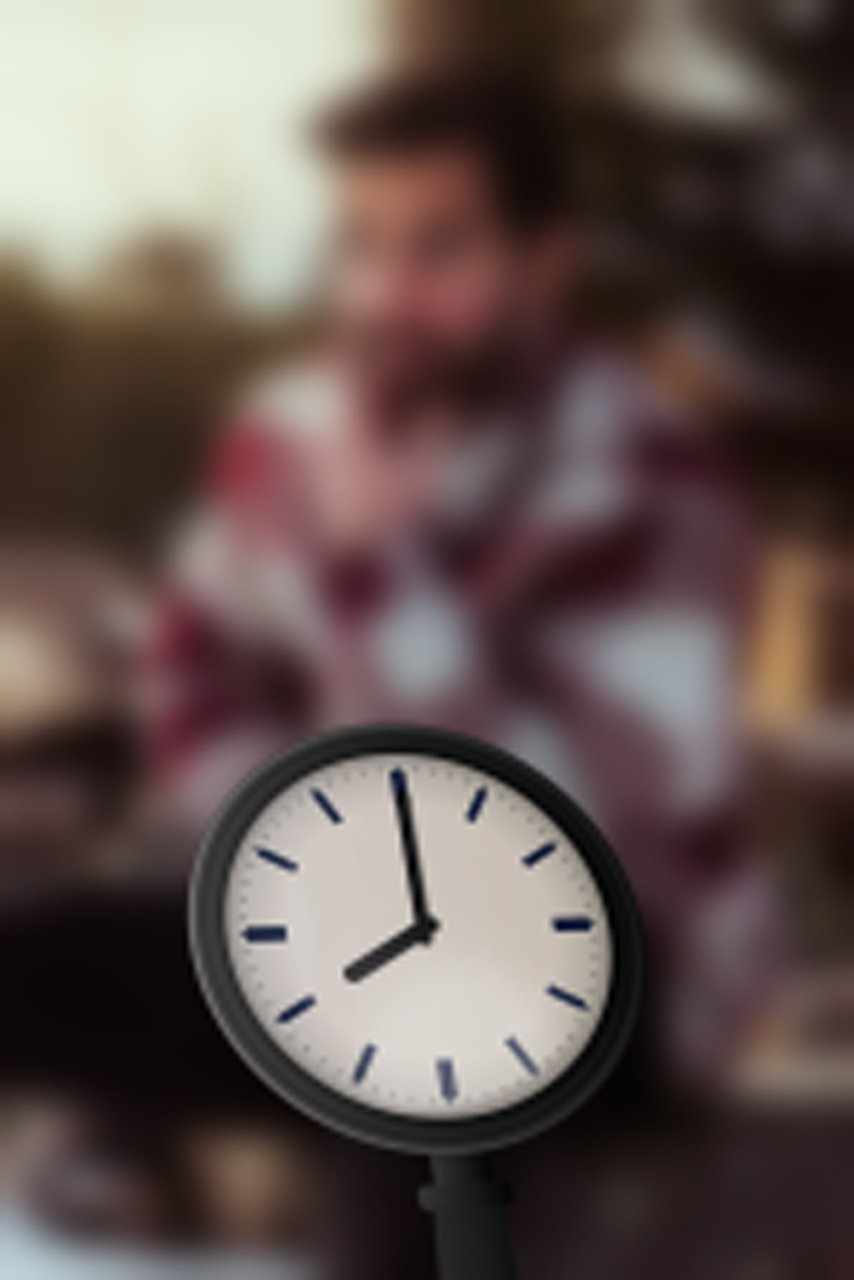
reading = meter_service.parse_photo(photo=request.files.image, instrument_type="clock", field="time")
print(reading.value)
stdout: 8:00
